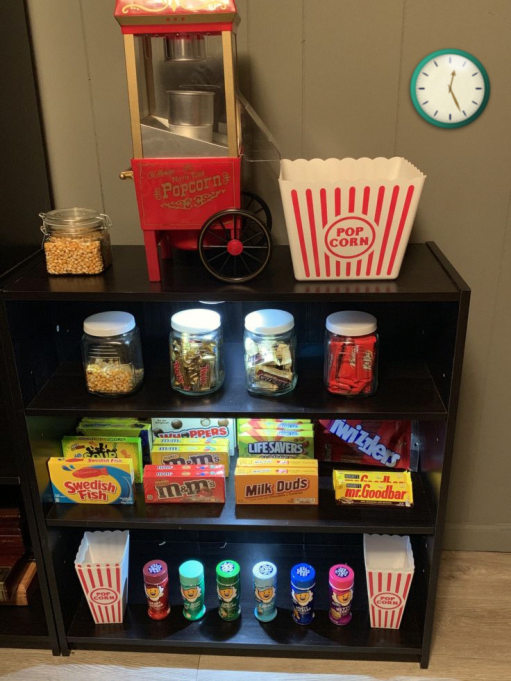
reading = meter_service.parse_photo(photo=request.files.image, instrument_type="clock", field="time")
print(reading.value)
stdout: 12:26
